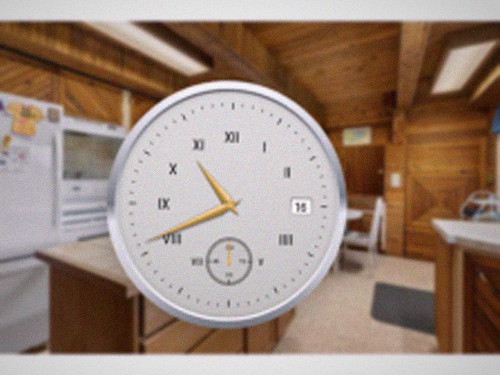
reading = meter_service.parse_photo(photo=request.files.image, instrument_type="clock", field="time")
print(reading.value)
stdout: 10:41
